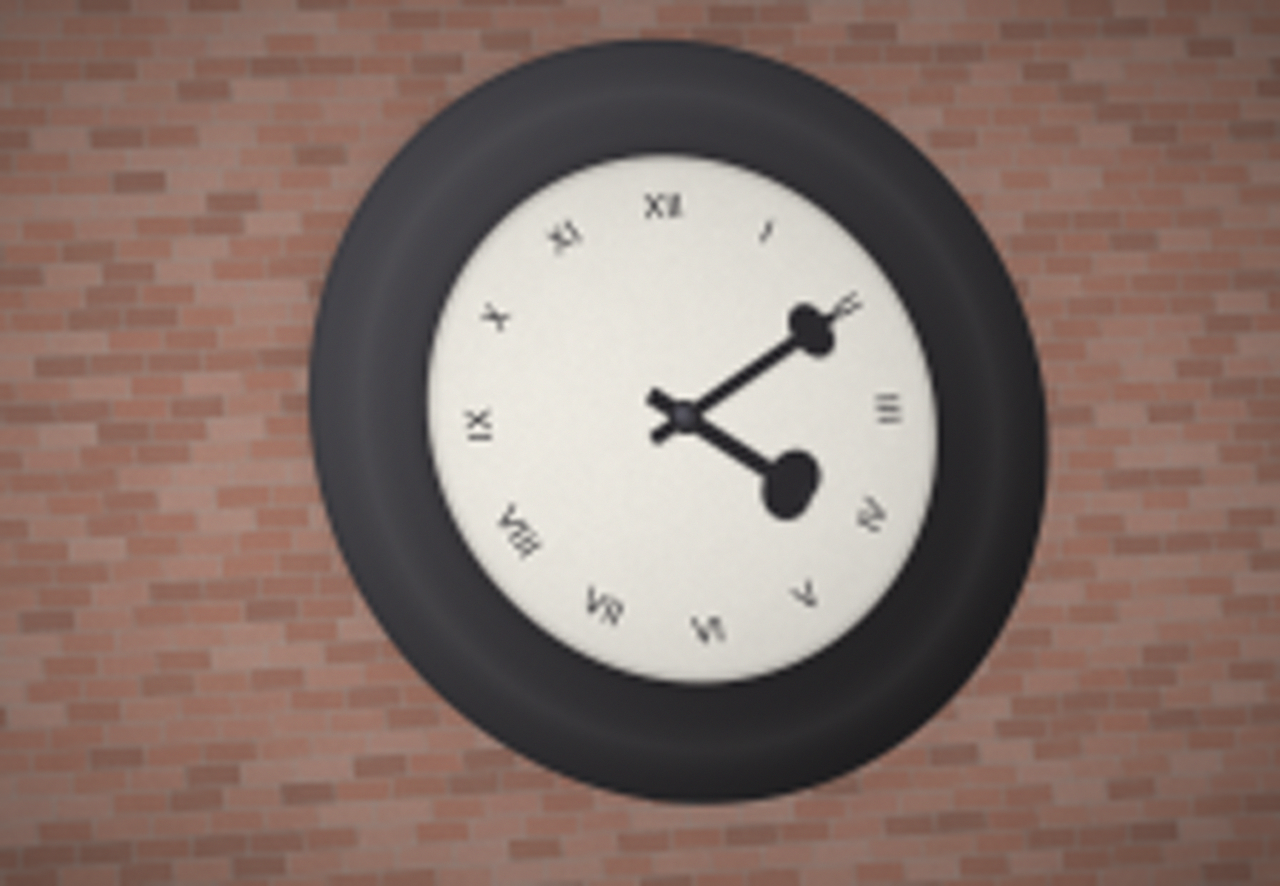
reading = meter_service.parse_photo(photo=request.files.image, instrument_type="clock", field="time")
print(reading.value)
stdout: 4:10
